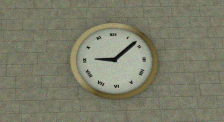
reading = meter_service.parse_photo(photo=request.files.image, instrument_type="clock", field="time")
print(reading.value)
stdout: 9:08
